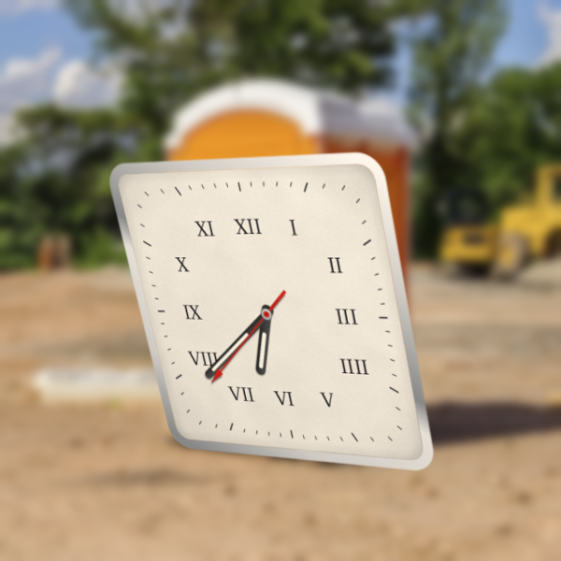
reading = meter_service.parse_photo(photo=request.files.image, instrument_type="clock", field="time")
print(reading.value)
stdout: 6:38:38
